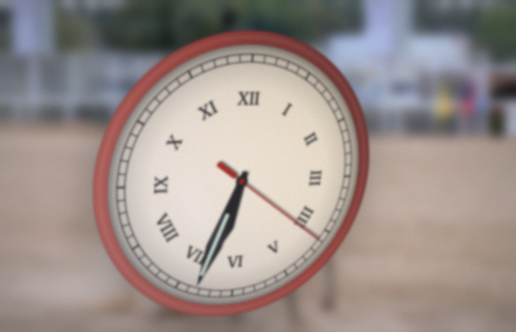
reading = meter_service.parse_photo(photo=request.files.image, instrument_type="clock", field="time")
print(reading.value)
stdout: 6:33:21
